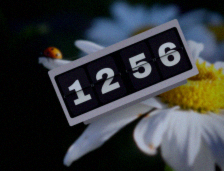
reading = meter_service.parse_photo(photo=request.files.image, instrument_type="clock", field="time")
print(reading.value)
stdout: 12:56
